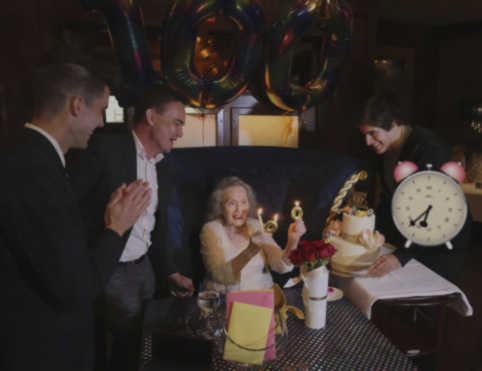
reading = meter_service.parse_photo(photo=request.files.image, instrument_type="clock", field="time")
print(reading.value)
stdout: 6:38
